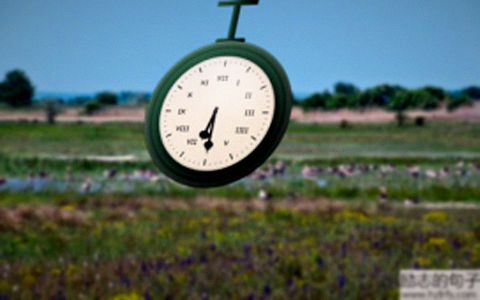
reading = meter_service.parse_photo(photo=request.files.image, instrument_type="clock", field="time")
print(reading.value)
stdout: 6:30
